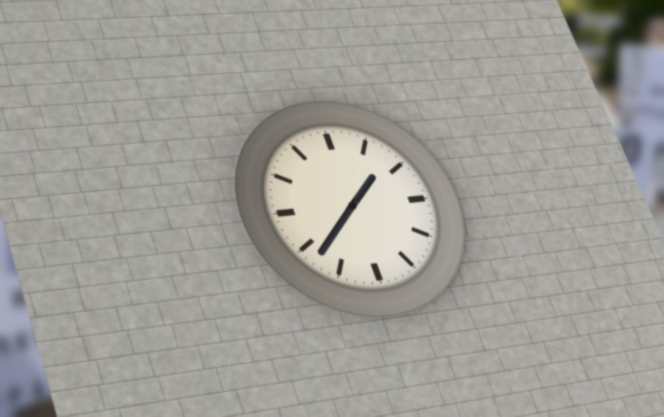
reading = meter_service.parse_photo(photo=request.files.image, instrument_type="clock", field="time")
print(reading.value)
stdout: 1:38
